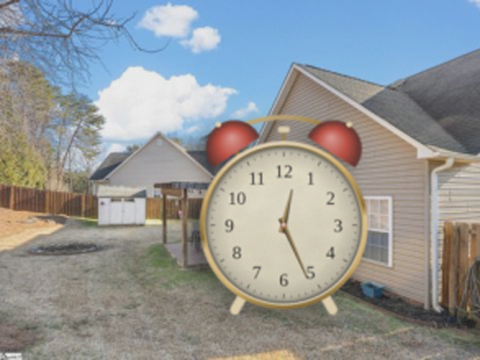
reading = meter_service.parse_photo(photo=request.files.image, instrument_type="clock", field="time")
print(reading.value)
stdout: 12:26
